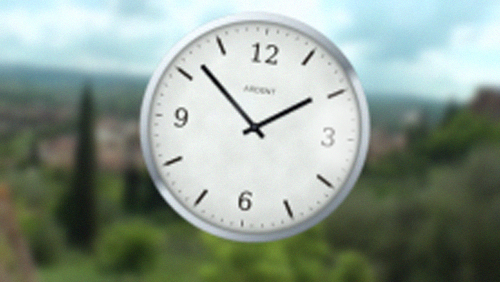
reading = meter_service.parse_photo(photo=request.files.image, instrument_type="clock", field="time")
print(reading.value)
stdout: 1:52
